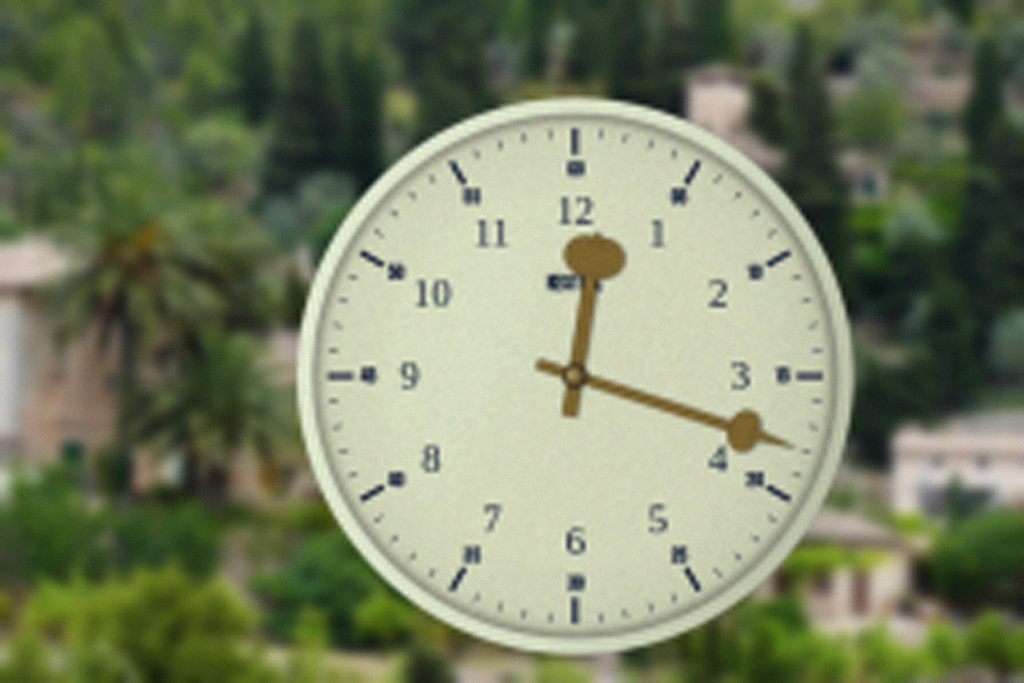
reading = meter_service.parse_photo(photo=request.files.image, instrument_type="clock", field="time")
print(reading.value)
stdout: 12:18
